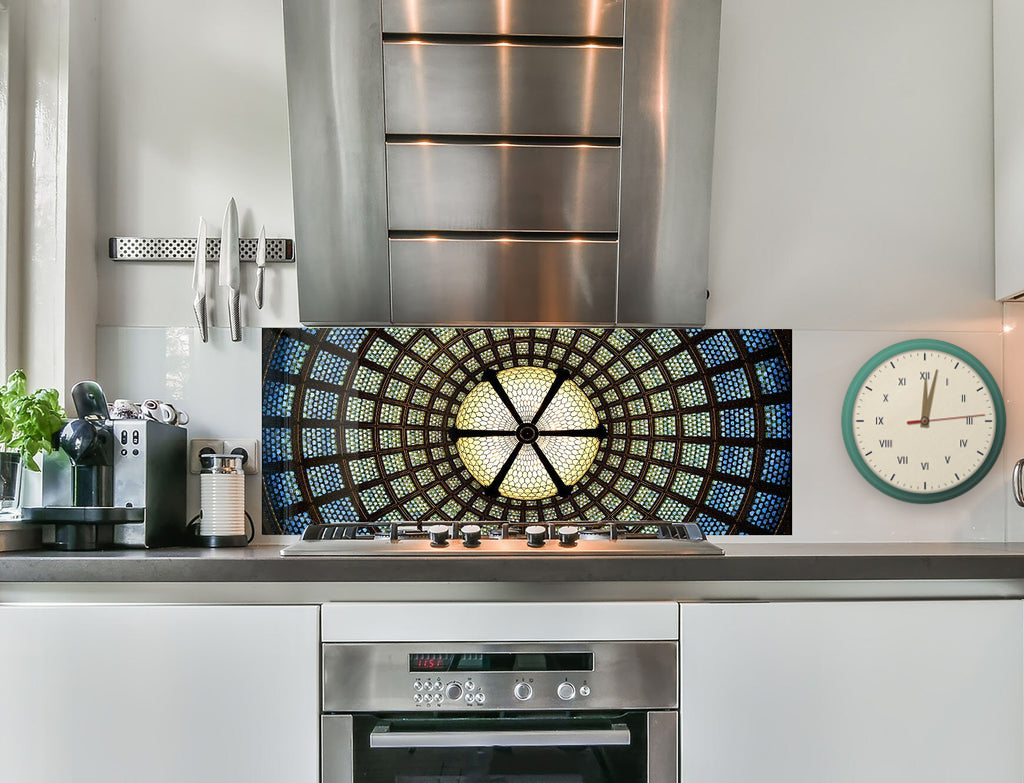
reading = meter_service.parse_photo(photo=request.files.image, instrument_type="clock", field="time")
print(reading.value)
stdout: 12:02:14
